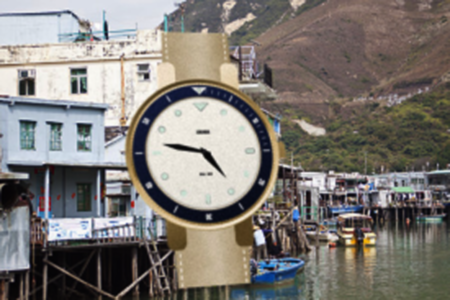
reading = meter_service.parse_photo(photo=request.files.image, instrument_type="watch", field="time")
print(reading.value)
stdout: 4:47
